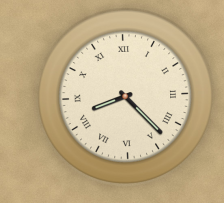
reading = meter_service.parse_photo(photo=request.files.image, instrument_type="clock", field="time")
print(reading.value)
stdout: 8:23
